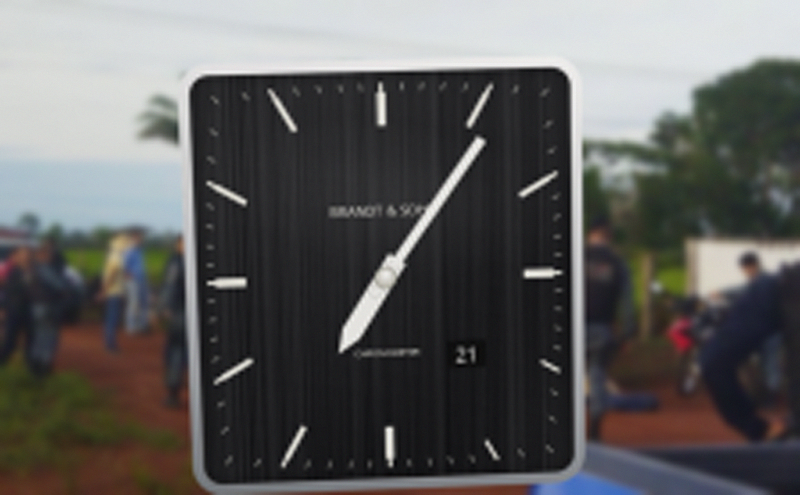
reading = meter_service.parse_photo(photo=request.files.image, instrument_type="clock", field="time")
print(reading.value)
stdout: 7:06
